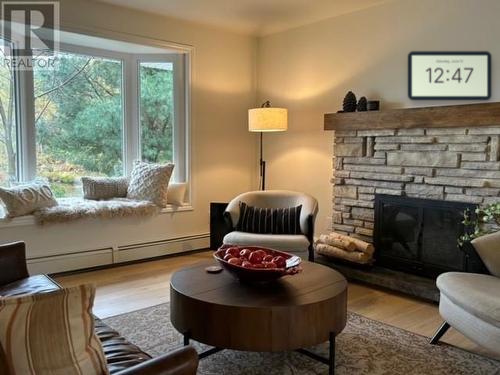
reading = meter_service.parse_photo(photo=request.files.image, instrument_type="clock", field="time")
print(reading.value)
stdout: 12:47
